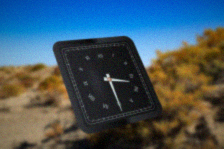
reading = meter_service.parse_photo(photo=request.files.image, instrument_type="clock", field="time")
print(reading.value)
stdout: 3:30
